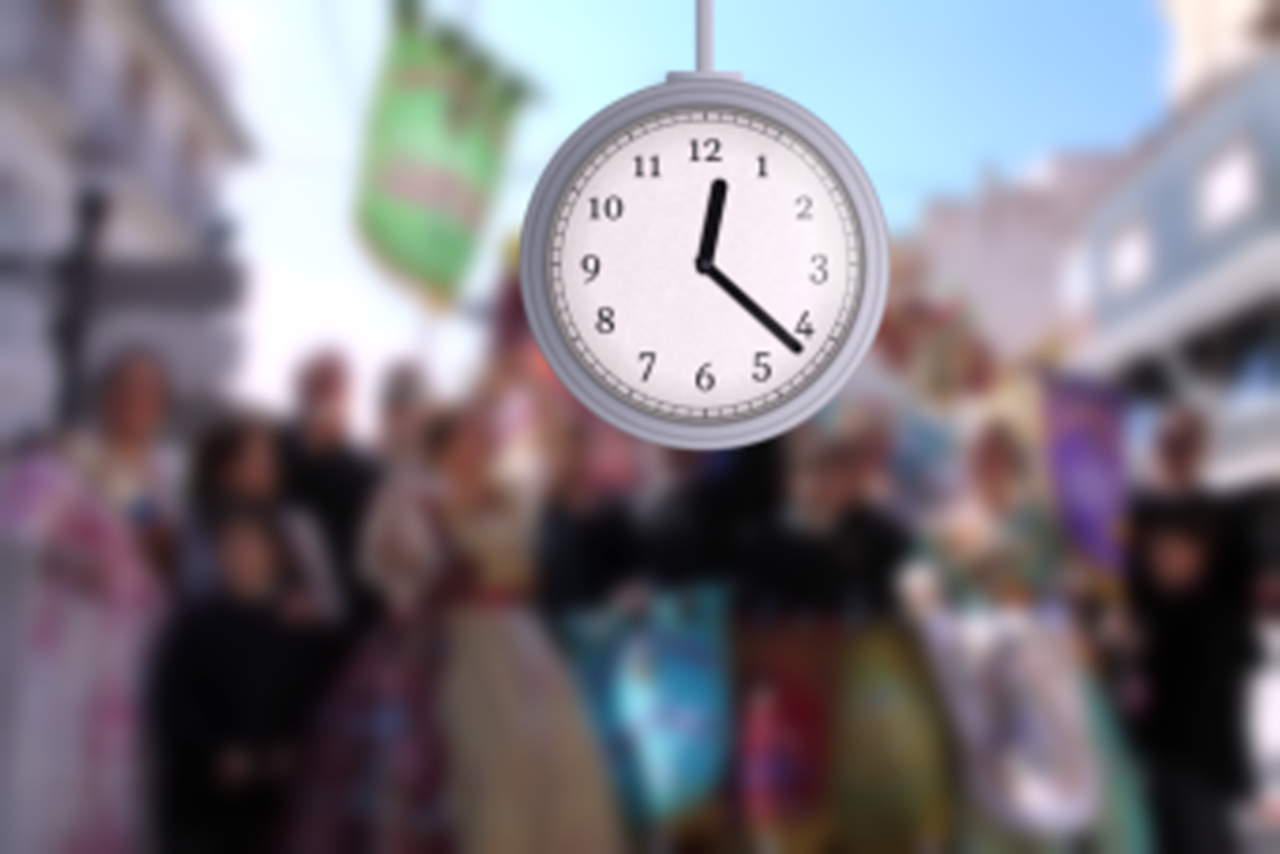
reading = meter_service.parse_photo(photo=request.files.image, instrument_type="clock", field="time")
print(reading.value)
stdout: 12:22
